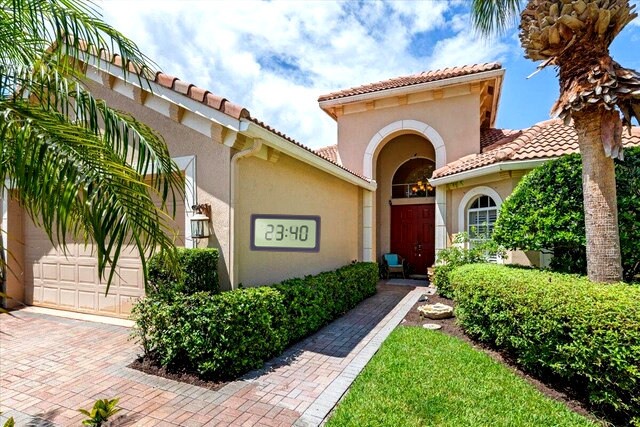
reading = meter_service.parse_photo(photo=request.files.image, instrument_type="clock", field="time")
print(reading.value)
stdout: 23:40
